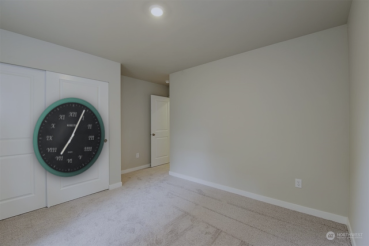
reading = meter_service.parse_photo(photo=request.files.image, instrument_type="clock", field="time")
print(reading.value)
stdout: 7:04
